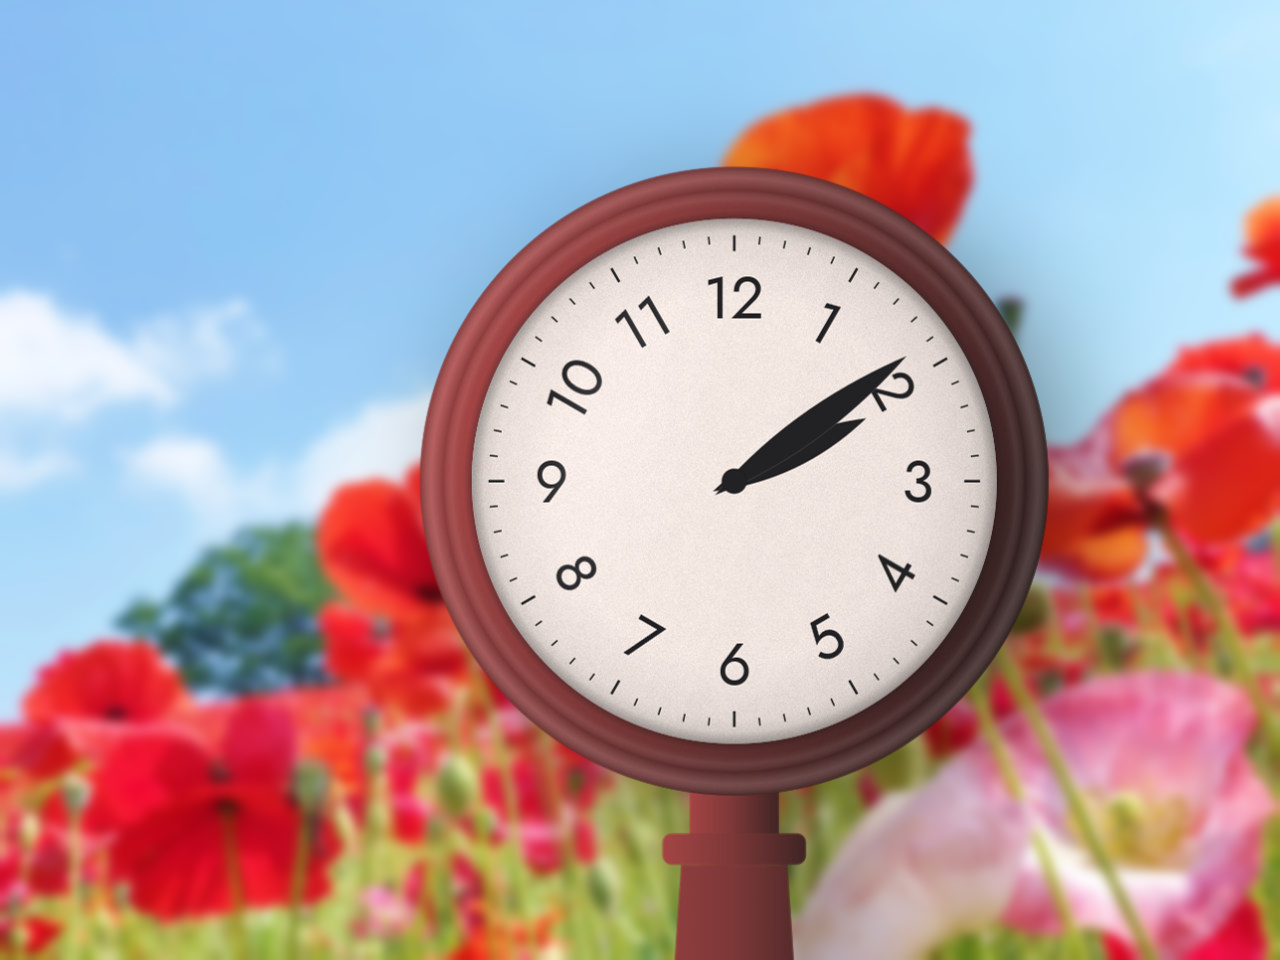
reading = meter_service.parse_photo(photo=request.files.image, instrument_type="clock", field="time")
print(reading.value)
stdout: 2:09
